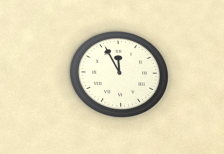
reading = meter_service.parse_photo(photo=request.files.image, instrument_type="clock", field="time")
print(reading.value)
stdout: 11:56
